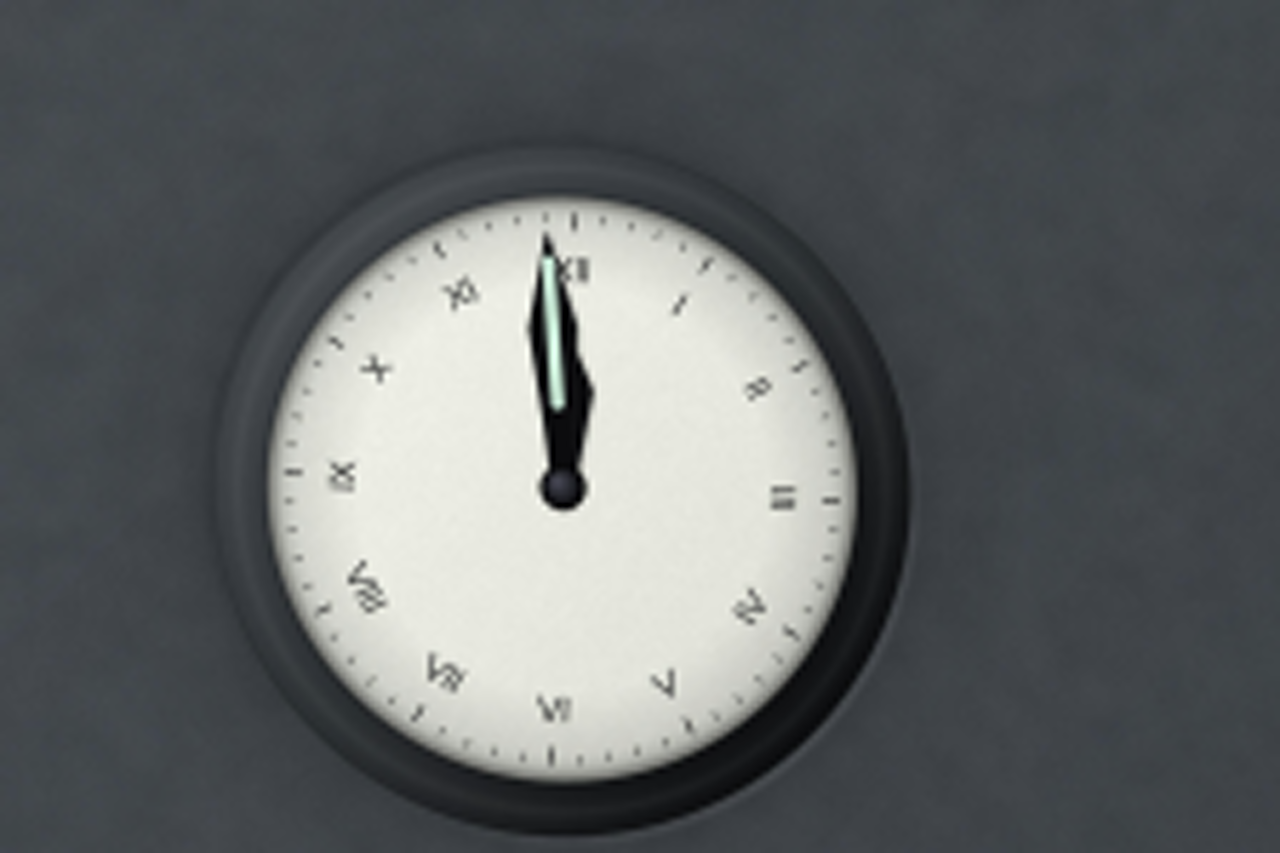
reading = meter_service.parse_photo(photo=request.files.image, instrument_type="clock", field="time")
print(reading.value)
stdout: 11:59
